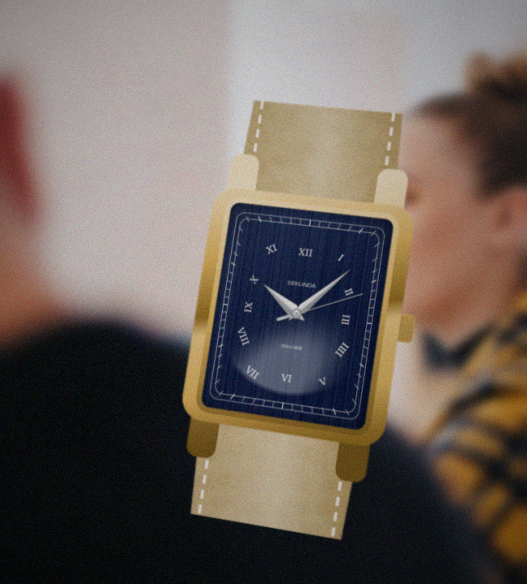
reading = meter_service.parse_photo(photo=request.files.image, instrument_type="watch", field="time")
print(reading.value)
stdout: 10:07:11
